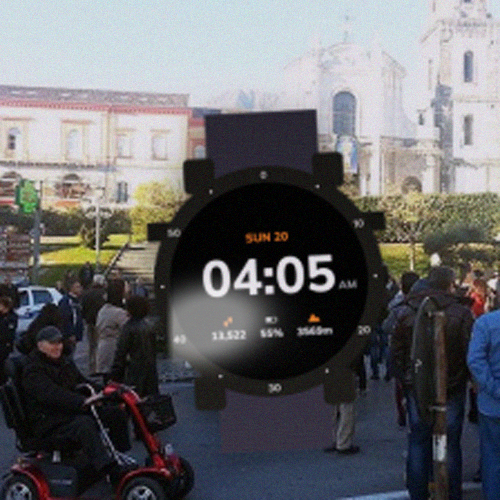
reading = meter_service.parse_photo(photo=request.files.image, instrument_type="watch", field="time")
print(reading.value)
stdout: 4:05
